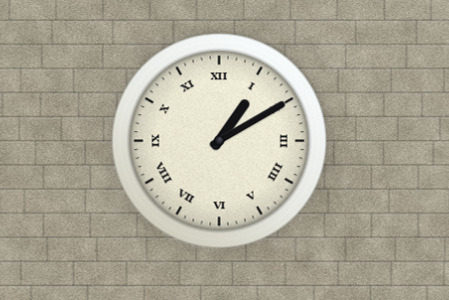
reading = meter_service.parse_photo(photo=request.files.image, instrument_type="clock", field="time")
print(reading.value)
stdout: 1:10
